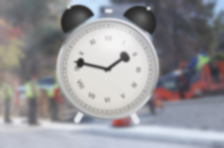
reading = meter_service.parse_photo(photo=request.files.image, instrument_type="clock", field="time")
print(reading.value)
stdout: 1:47
